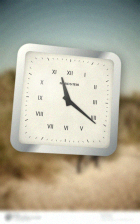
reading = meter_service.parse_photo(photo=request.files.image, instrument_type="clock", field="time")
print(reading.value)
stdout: 11:21
